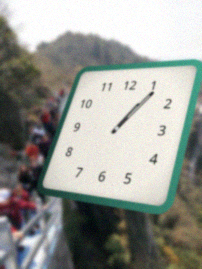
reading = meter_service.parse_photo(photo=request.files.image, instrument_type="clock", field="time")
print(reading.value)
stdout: 1:06
